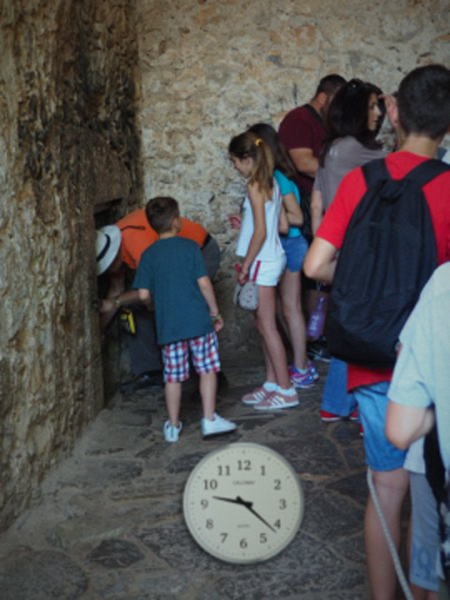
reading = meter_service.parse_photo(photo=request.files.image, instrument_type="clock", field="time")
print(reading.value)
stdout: 9:22
